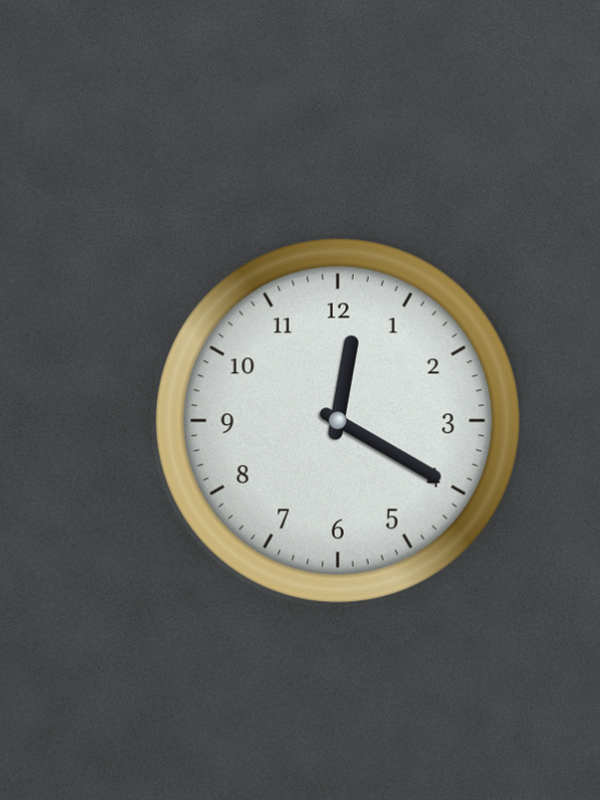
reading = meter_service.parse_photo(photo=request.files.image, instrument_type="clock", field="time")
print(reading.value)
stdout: 12:20
